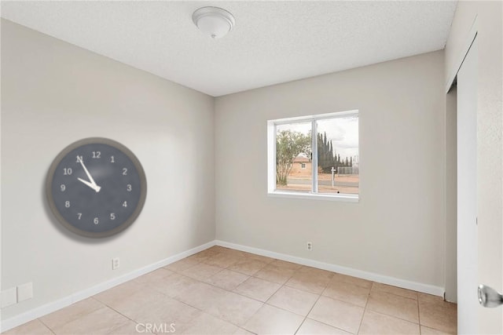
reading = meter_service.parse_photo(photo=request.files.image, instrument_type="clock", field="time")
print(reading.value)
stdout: 9:55
